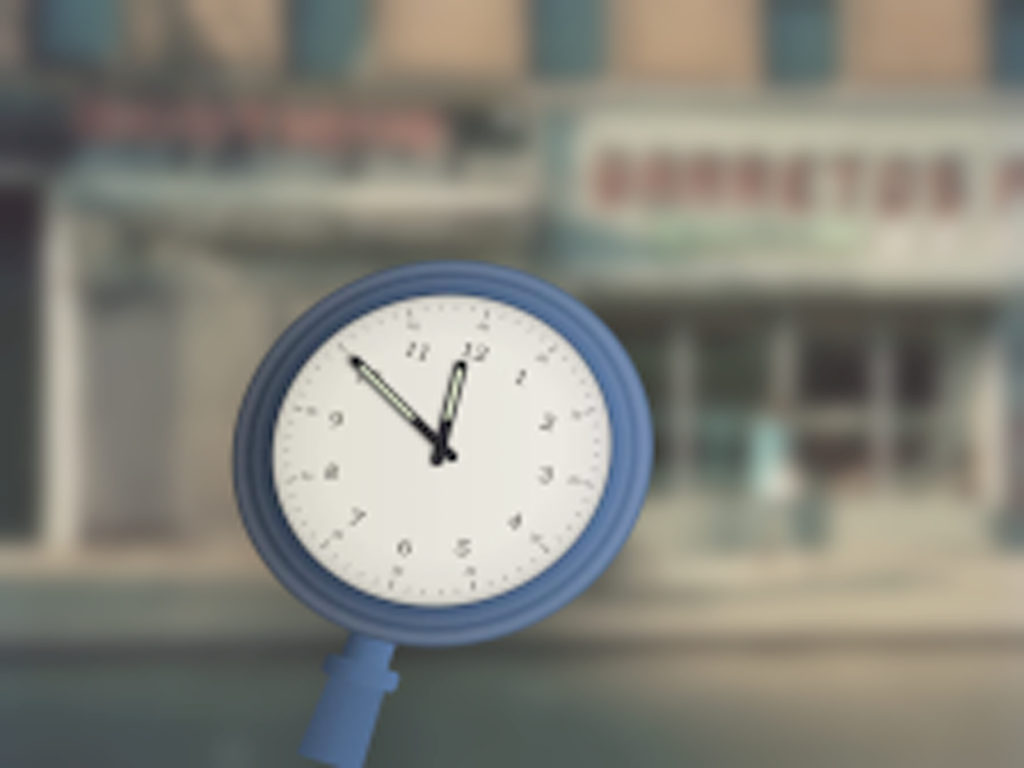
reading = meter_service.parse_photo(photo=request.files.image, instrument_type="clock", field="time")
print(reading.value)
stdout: 11:50
